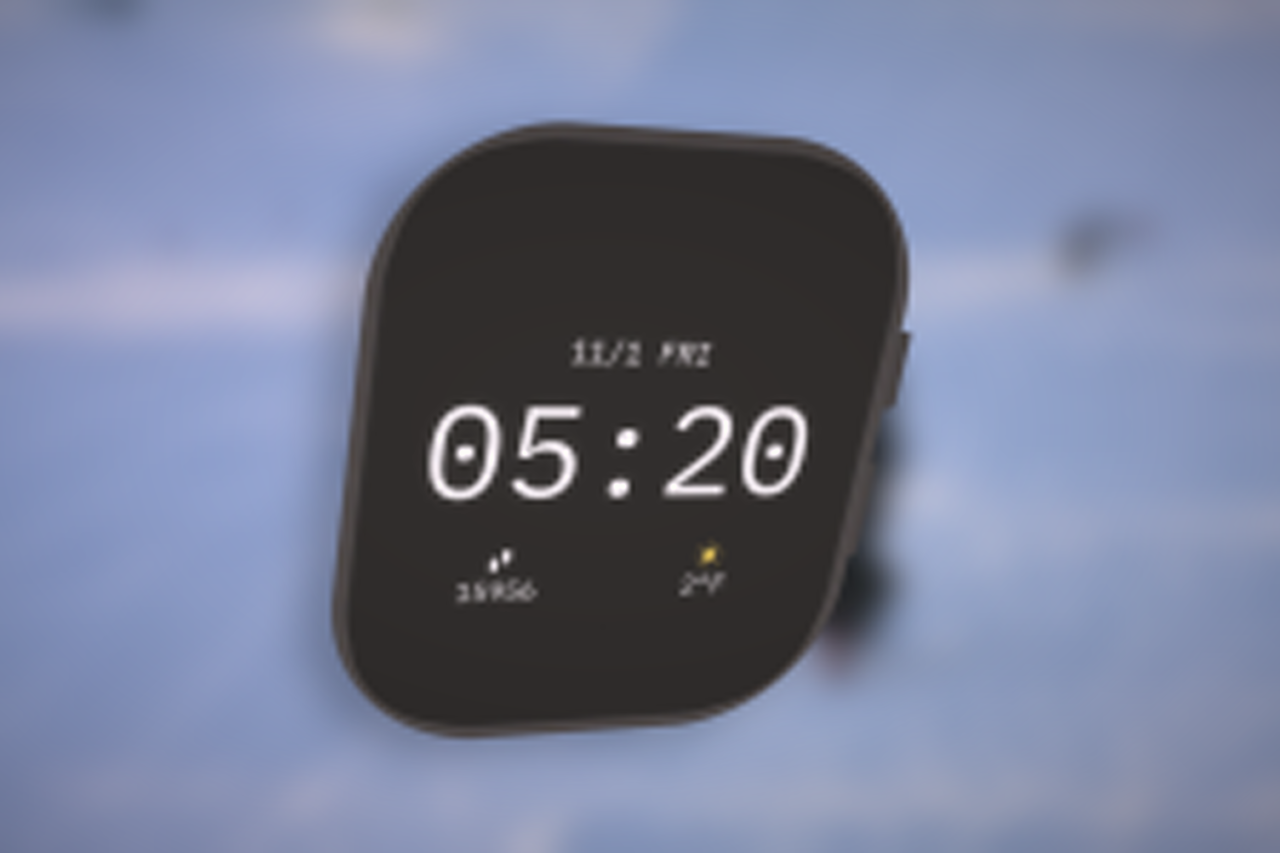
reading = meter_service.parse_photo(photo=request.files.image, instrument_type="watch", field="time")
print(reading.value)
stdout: 5:20
